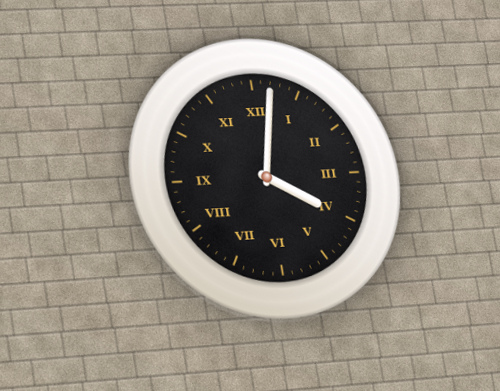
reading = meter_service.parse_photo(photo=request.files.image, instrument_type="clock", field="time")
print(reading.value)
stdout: 4:02
